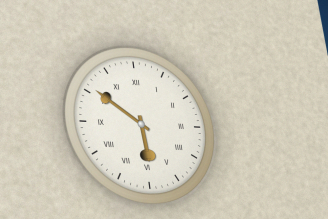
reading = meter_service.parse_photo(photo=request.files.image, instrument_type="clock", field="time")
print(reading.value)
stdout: 5:51
